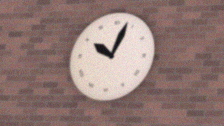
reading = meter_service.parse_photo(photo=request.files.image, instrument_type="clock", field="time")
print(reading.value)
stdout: 10:03
